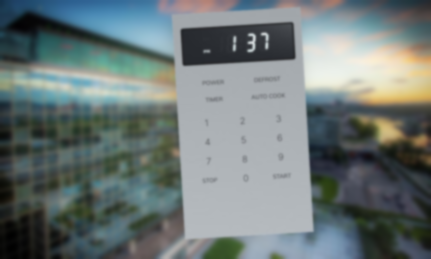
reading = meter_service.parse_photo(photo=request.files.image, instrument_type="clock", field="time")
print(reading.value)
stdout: 1:37
